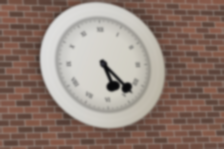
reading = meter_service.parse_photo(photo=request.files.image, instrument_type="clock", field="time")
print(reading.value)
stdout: 5:23
